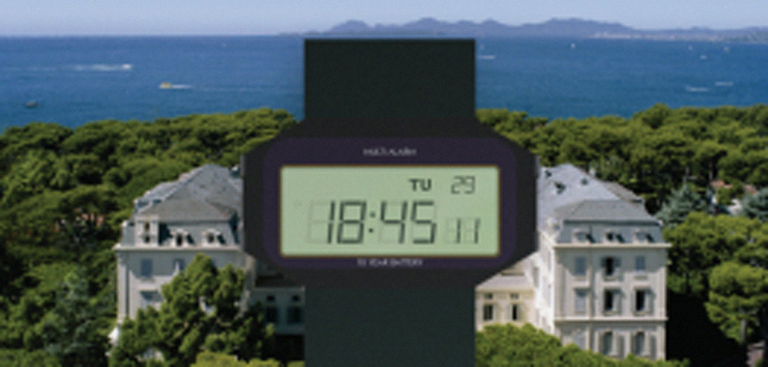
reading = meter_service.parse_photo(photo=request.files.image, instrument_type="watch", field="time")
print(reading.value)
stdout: 18:45:11
